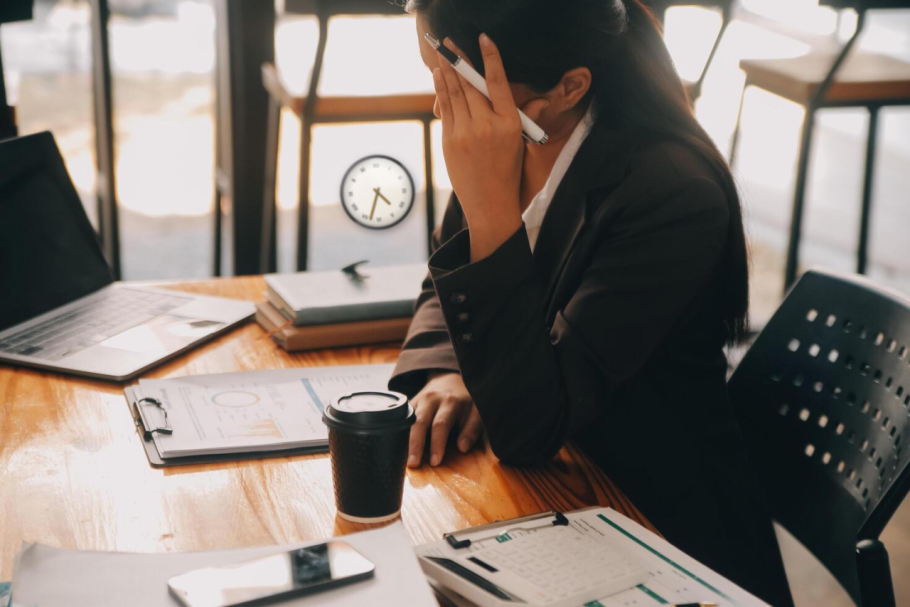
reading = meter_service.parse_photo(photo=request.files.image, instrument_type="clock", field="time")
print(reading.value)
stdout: 4:33
